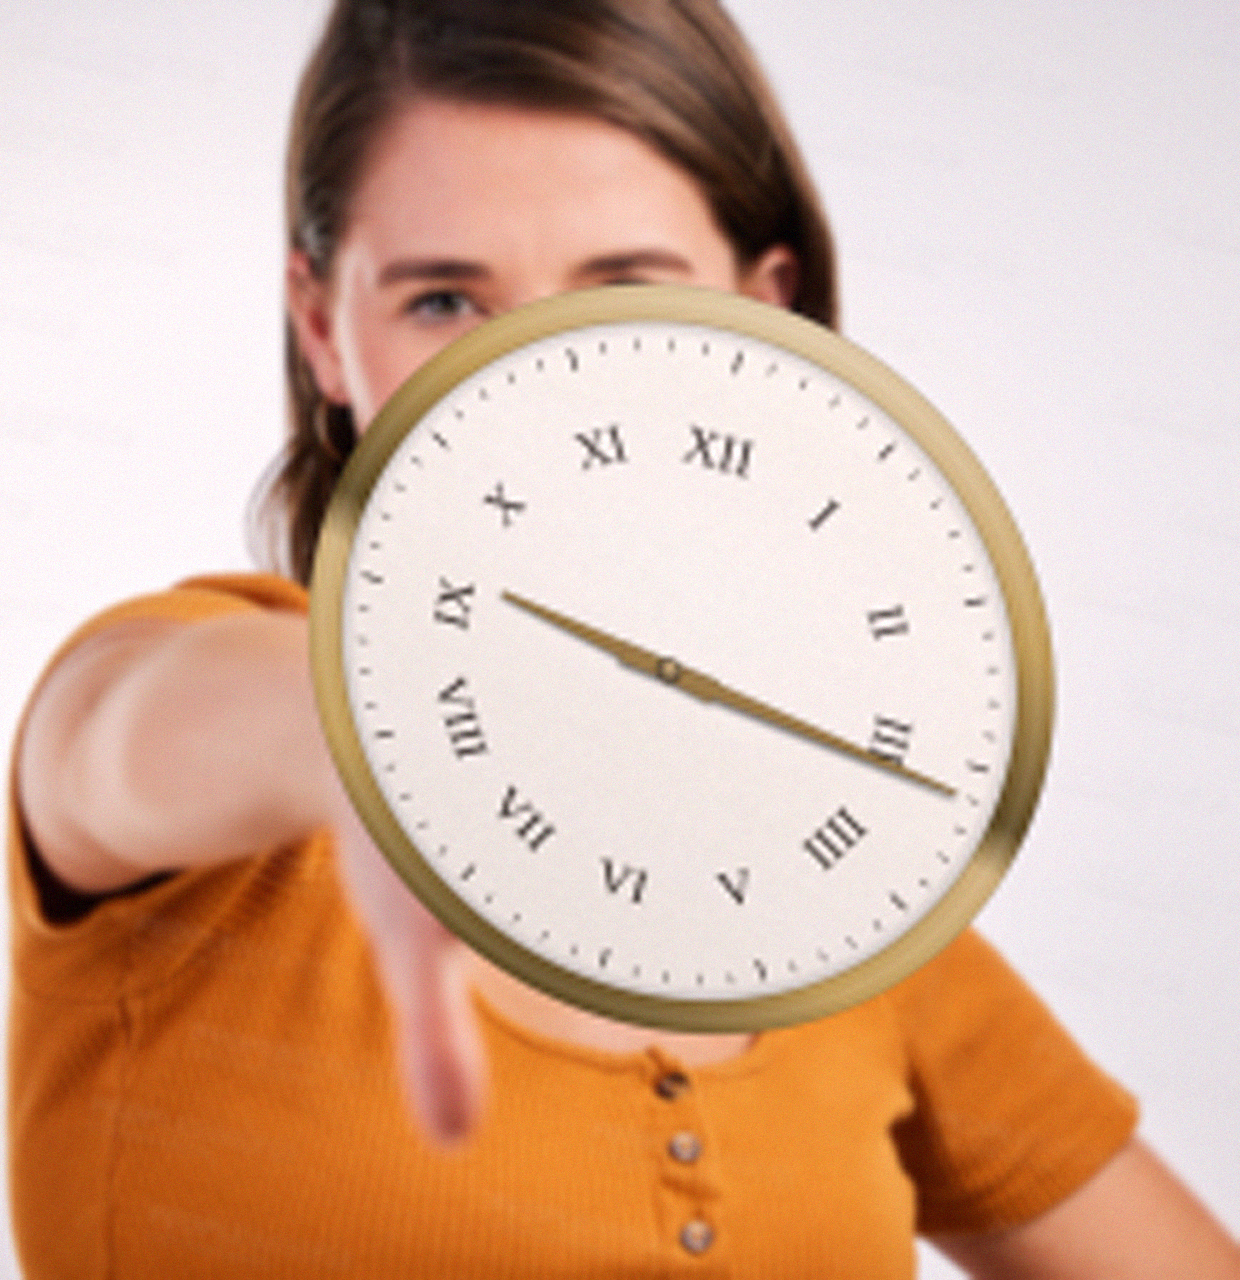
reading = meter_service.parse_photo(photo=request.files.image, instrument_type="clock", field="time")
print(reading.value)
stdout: 9:16
